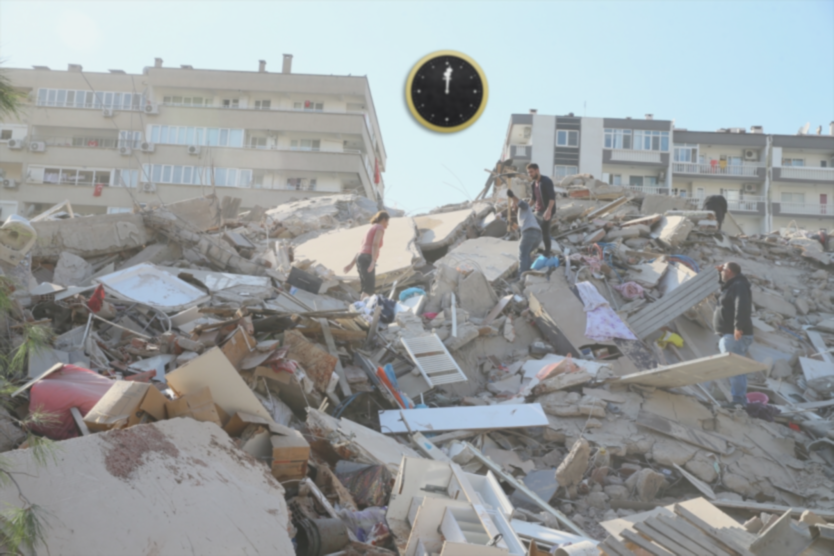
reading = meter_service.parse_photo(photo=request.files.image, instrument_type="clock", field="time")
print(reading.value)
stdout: 12:01
